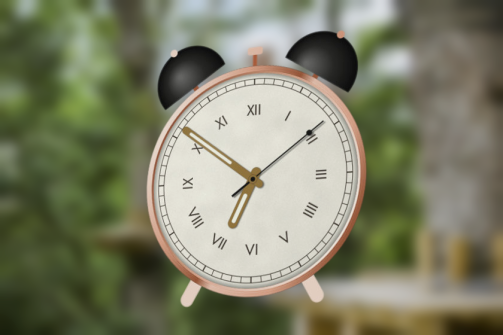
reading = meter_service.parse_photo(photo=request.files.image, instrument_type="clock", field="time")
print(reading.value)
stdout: 6:51:09
